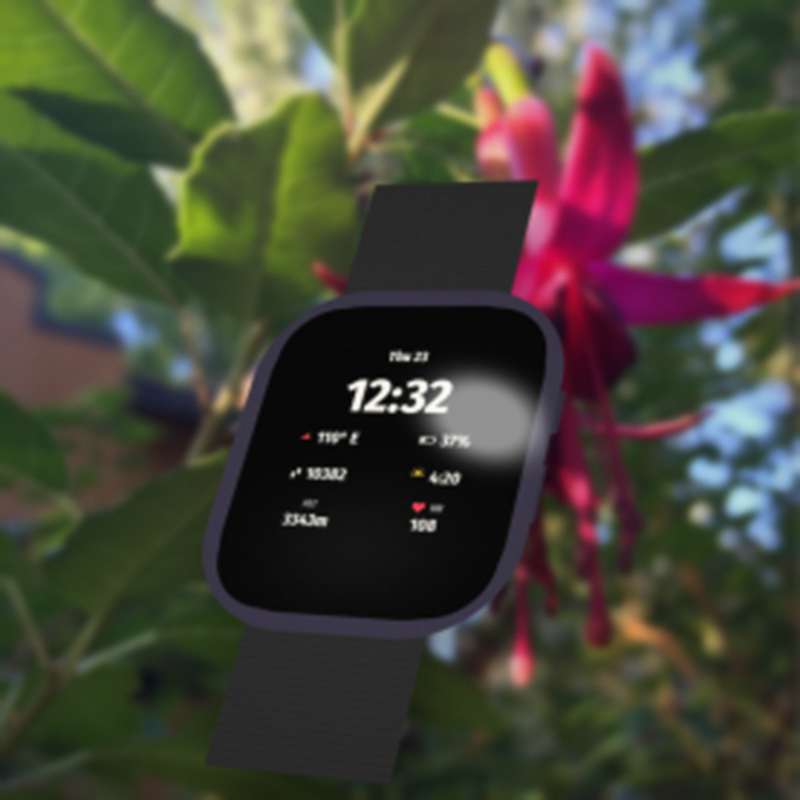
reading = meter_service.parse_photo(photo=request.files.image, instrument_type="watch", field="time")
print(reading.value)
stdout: 12:32
